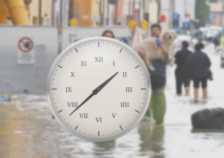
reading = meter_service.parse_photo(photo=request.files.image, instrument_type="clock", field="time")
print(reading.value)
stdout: 1:38
